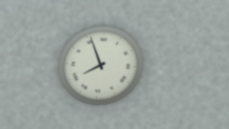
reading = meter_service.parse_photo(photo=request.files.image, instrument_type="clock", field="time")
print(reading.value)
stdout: 7:56
